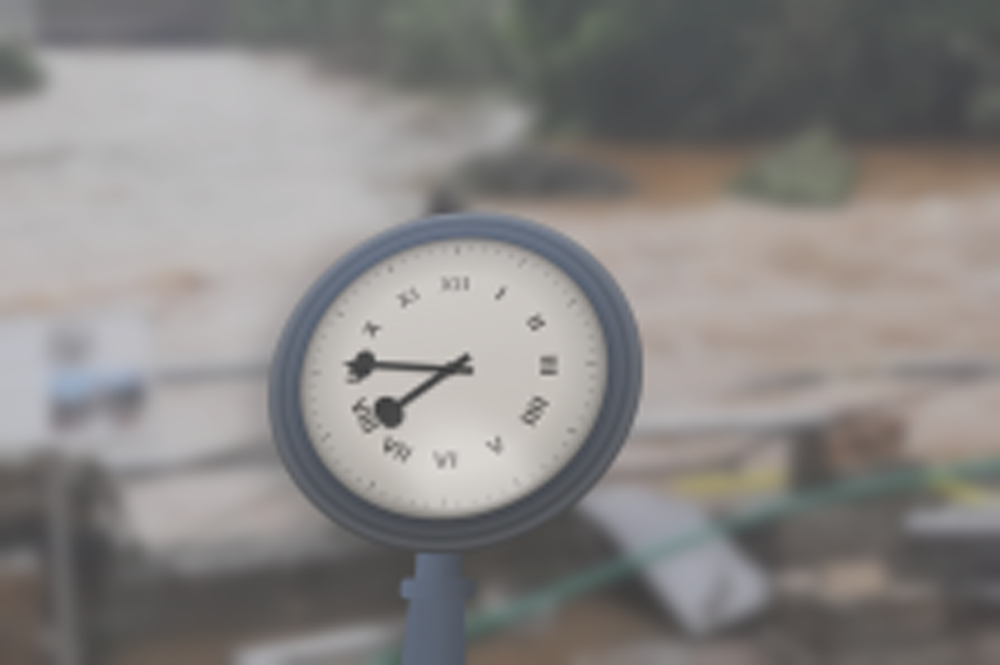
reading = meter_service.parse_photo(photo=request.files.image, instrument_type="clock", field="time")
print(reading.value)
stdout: 7:46
